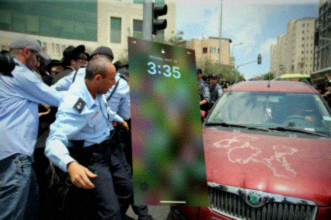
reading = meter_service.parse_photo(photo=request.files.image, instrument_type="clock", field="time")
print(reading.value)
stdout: 3:35
